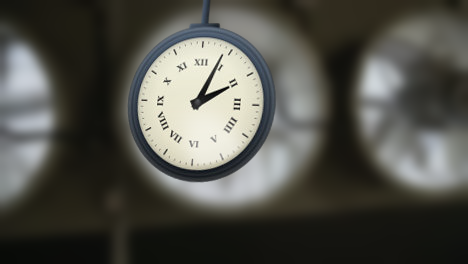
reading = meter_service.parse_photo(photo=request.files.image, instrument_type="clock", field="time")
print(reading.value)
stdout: 2:04
